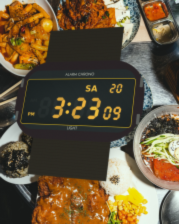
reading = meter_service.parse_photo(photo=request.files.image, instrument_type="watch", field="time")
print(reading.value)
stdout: 3:23:09
